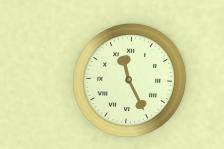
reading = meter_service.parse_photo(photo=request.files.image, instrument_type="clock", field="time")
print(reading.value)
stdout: 11:25
